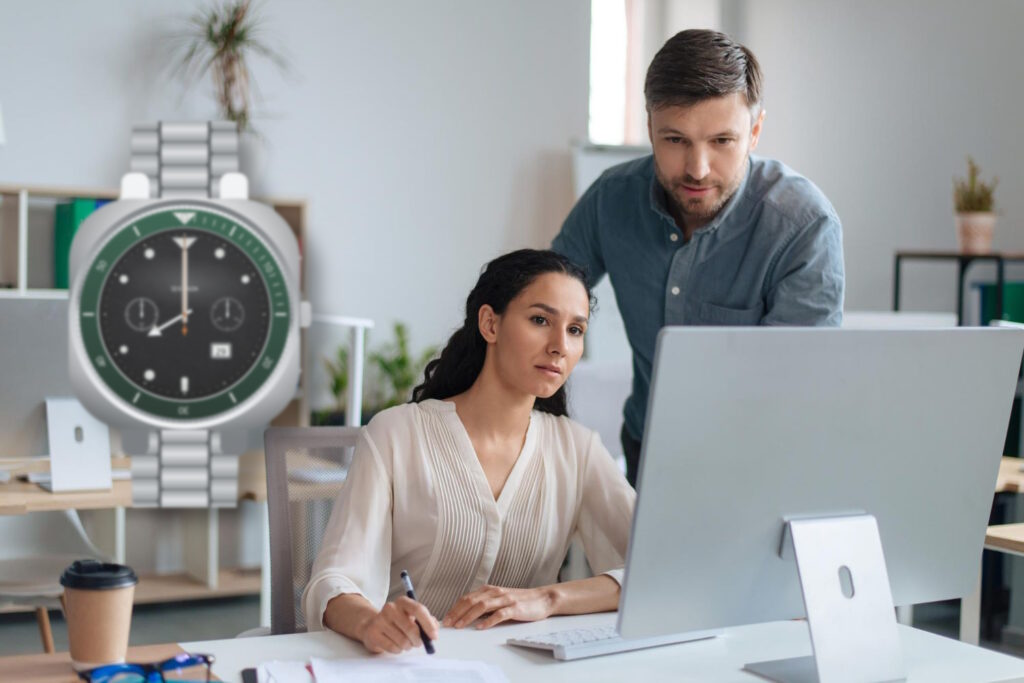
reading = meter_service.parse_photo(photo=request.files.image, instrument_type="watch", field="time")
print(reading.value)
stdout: 8:00
